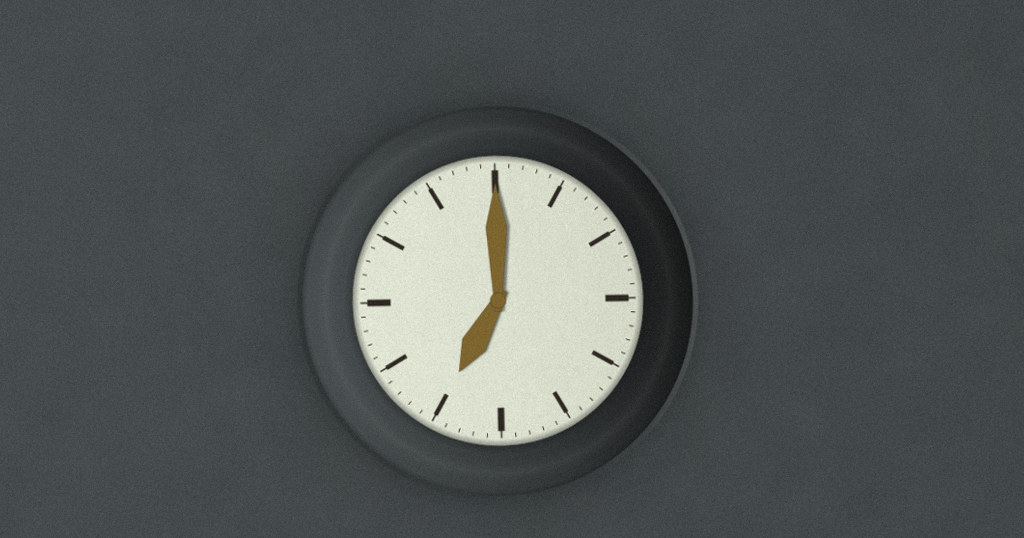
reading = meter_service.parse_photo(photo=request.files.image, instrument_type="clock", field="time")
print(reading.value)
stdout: 7:00
